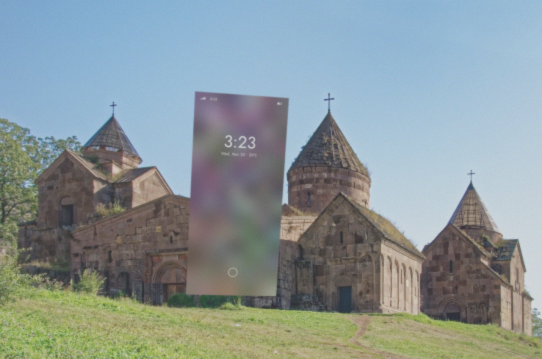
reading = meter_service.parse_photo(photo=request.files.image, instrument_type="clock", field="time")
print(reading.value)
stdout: 3:23
